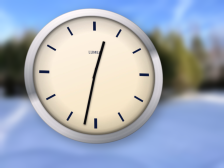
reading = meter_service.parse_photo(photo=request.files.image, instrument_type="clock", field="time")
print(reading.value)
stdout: 12:32
